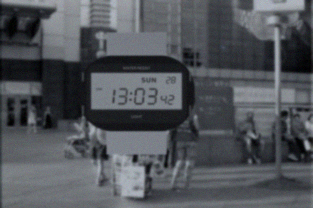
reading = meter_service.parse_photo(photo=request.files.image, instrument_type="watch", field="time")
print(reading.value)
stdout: 13:03:42
